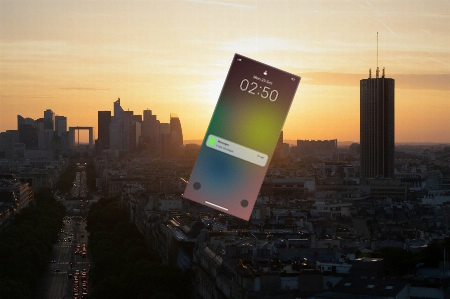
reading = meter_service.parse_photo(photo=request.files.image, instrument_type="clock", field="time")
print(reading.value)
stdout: 2:50
